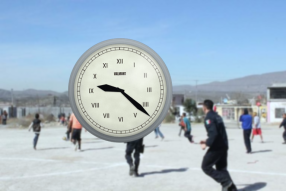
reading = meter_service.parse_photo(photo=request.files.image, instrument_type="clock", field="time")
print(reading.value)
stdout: 9:22
